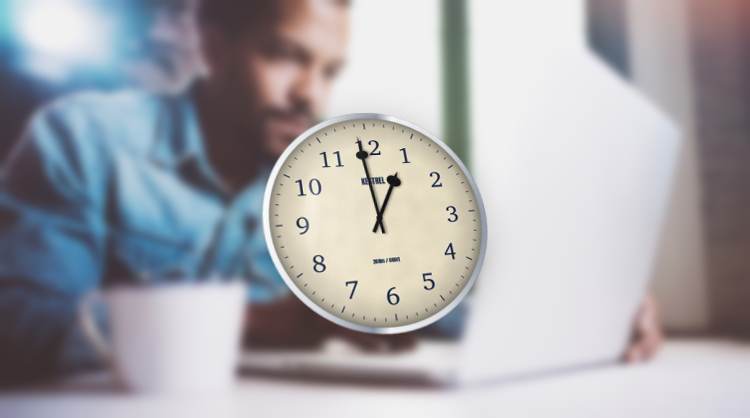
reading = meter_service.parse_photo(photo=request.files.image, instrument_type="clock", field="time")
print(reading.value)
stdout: 12:59
